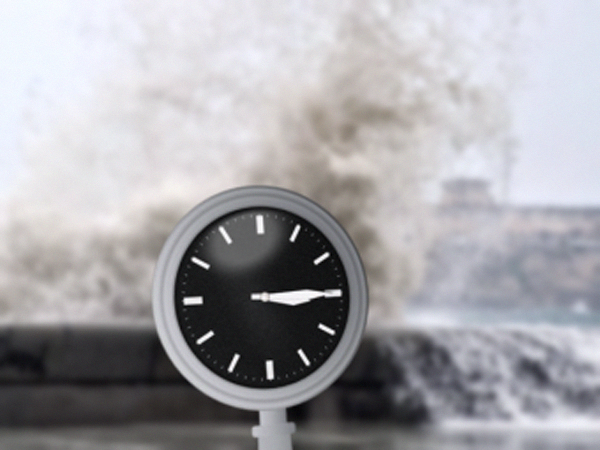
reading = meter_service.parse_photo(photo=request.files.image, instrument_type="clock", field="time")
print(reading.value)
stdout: 3:15
